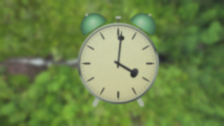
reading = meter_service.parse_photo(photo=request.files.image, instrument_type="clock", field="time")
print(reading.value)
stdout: 4:01
